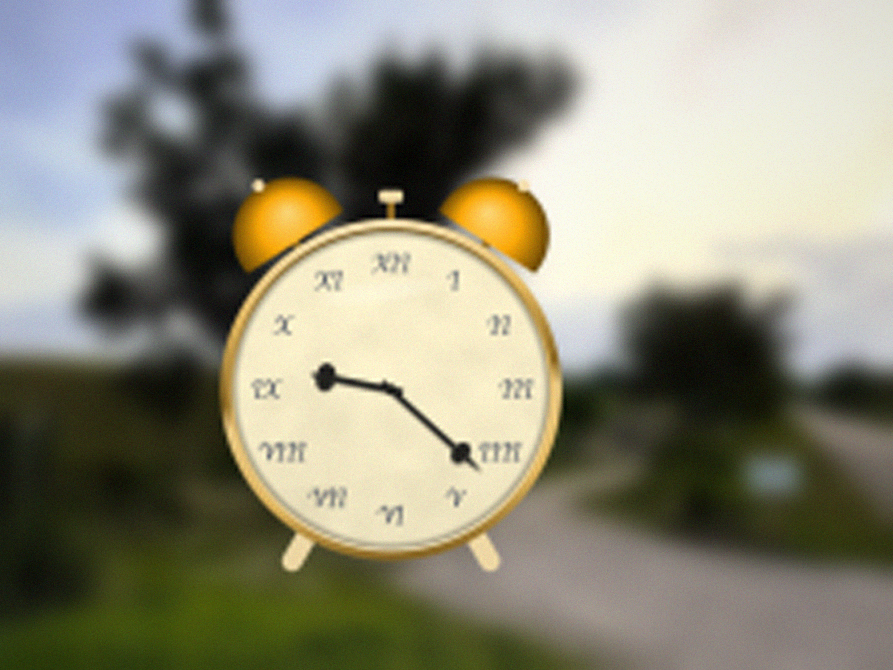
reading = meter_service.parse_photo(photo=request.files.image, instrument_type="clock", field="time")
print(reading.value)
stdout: 9:22
